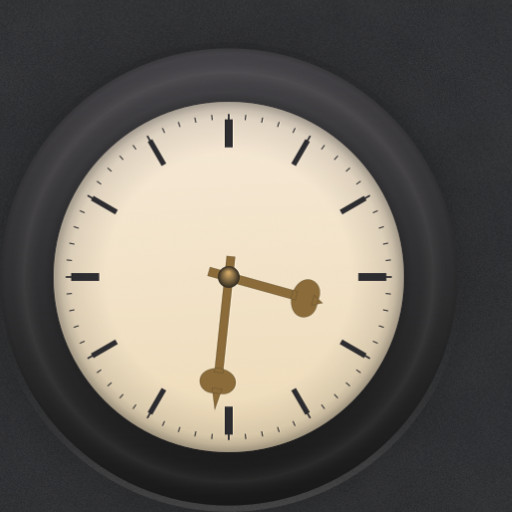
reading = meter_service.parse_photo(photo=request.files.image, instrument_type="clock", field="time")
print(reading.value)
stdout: 3:31
